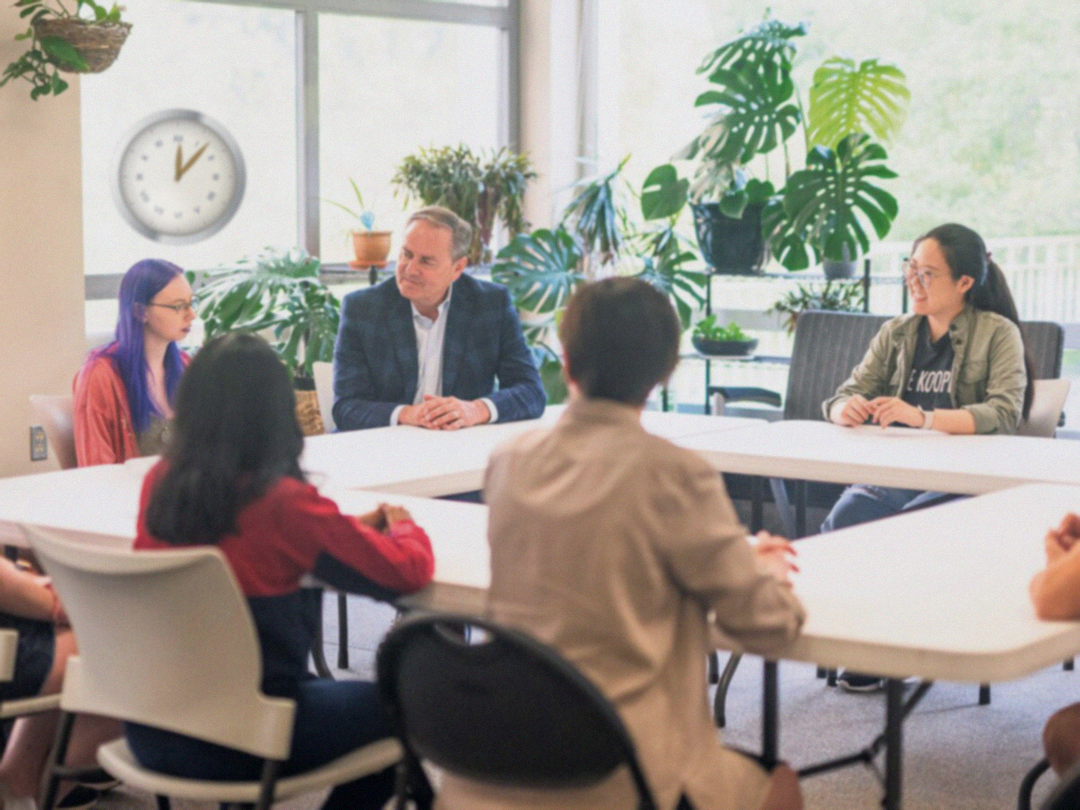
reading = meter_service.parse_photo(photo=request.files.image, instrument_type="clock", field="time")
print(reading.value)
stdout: 12:07
